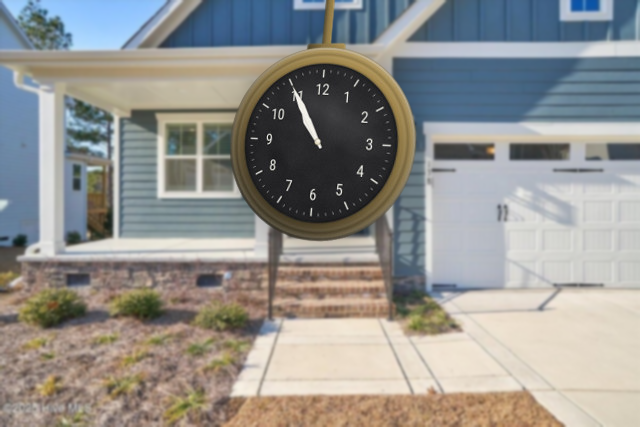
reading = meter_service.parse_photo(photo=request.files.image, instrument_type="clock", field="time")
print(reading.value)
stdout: 10:55
